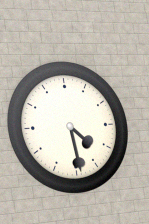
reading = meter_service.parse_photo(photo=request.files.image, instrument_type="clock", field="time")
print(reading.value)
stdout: 4:29
